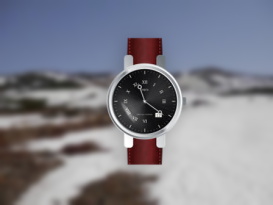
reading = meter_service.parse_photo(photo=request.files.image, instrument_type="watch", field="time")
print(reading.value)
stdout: 11:21
